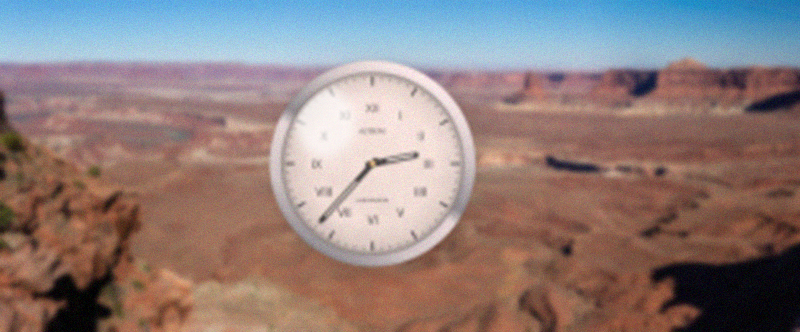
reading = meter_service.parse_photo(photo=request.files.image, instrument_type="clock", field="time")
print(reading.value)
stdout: 2:37
